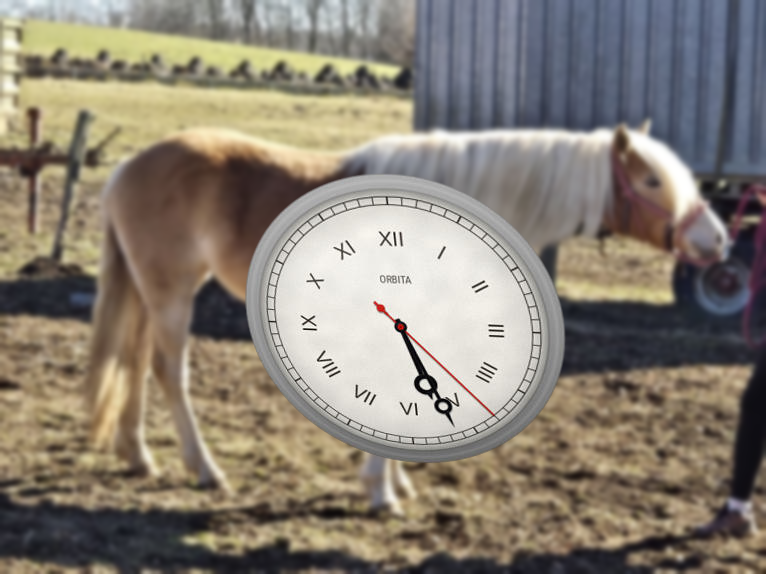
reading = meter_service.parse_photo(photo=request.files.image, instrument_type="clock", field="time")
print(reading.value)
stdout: 5:26:23
